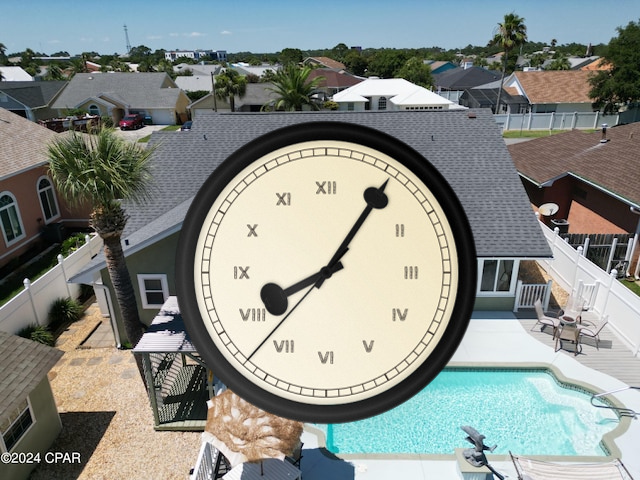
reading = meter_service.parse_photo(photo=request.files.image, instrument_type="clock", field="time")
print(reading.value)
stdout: 8:05:37
